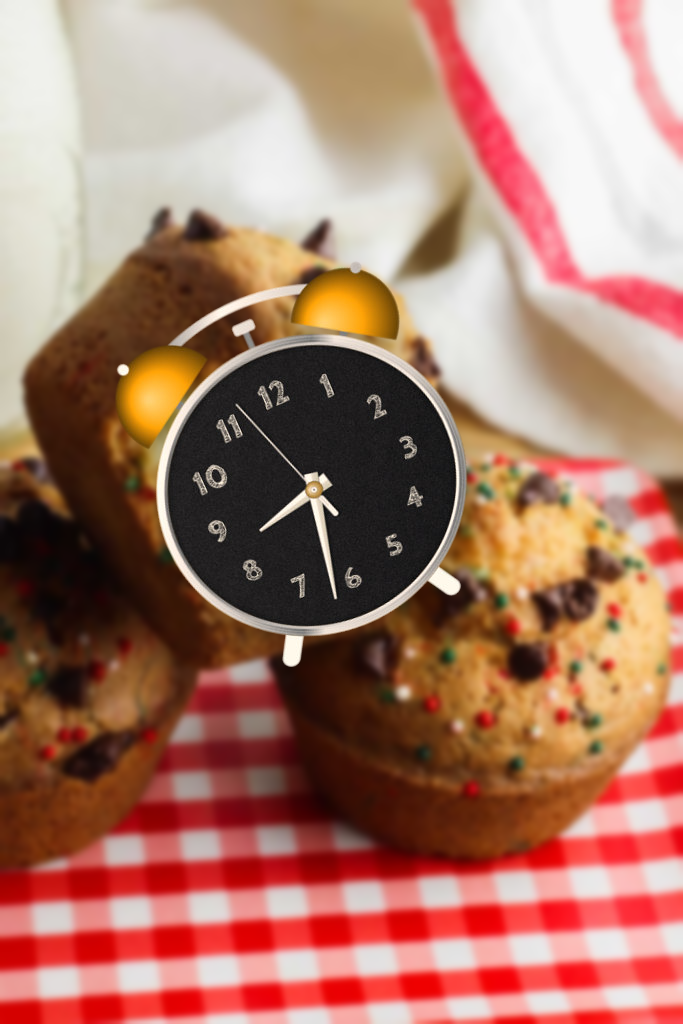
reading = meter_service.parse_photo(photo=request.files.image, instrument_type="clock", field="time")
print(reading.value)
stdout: 8:31:57
